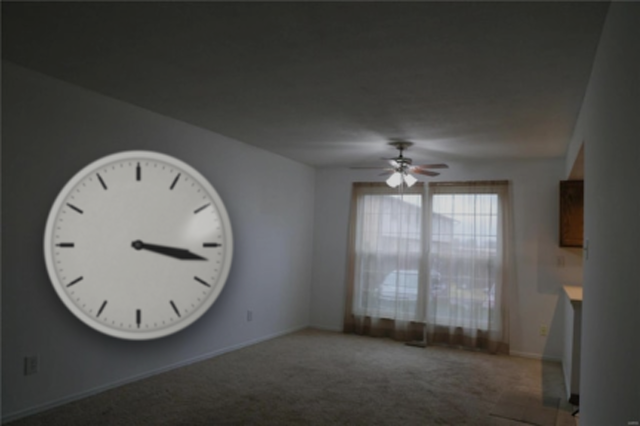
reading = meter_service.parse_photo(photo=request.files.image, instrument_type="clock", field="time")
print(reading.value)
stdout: 3:17
